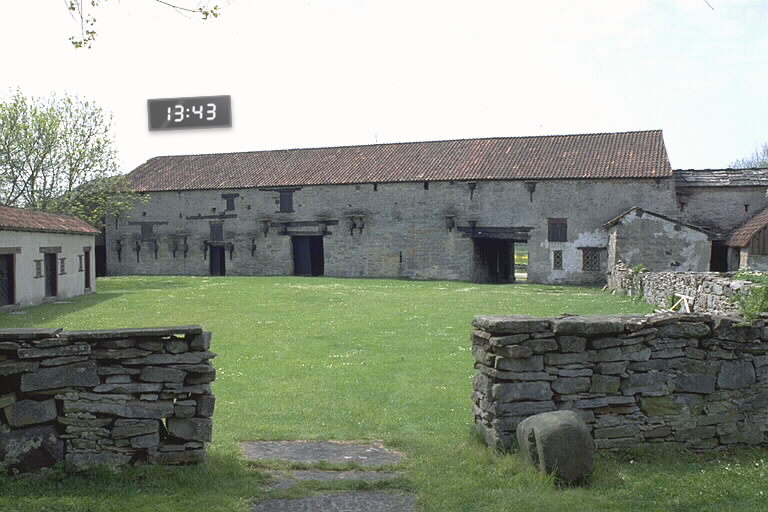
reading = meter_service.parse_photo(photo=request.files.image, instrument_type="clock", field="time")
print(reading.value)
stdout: 13:43
